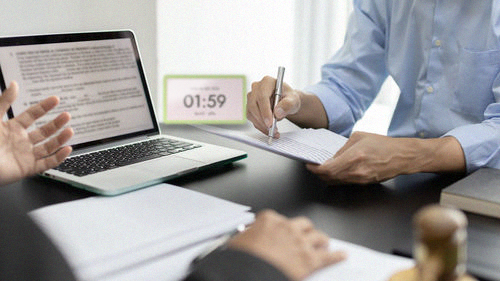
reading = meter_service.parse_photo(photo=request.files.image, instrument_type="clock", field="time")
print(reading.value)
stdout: 1:59
